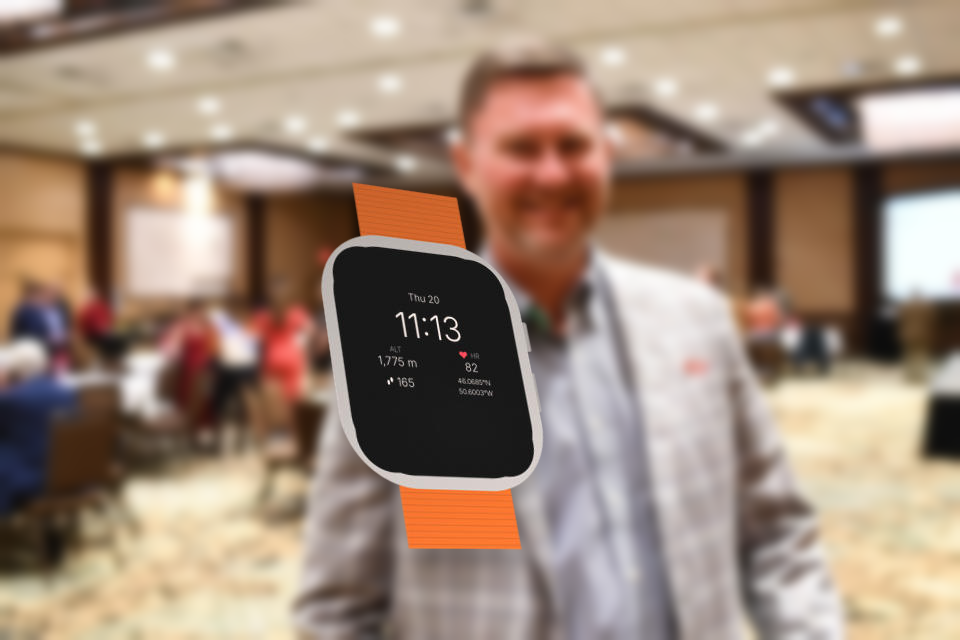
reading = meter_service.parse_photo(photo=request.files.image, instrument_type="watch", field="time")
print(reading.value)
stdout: 11:13
